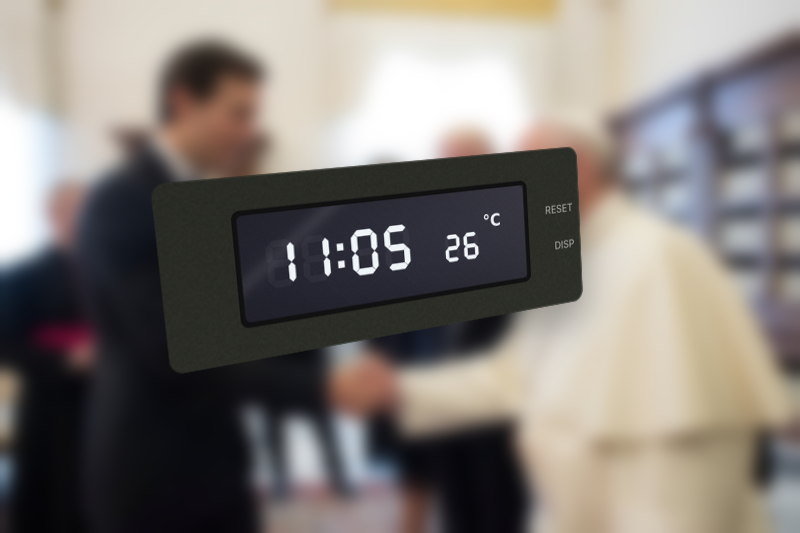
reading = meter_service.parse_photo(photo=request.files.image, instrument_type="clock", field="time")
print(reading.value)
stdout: 11:05
